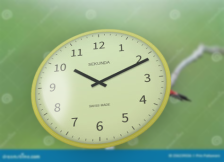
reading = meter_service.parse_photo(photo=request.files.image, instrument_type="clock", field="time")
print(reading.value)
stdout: 10:11
